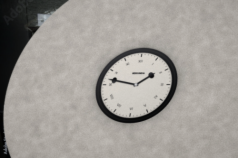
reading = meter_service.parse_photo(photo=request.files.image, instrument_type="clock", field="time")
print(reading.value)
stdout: 1:47
